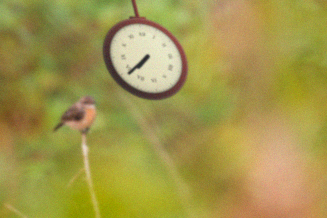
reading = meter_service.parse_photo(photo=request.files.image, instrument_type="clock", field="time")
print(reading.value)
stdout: 7:39
